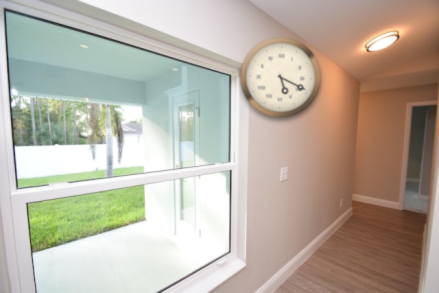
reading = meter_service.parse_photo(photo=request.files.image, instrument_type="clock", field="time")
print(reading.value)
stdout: 5:19
